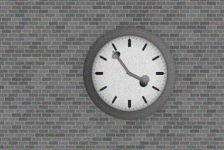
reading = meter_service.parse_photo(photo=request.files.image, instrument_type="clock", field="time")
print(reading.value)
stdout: 3:54
